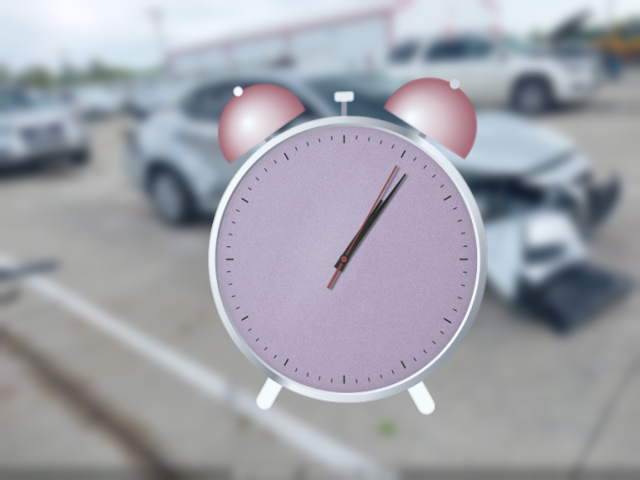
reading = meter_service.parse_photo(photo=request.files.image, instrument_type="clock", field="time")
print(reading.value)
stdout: 1:06:05
